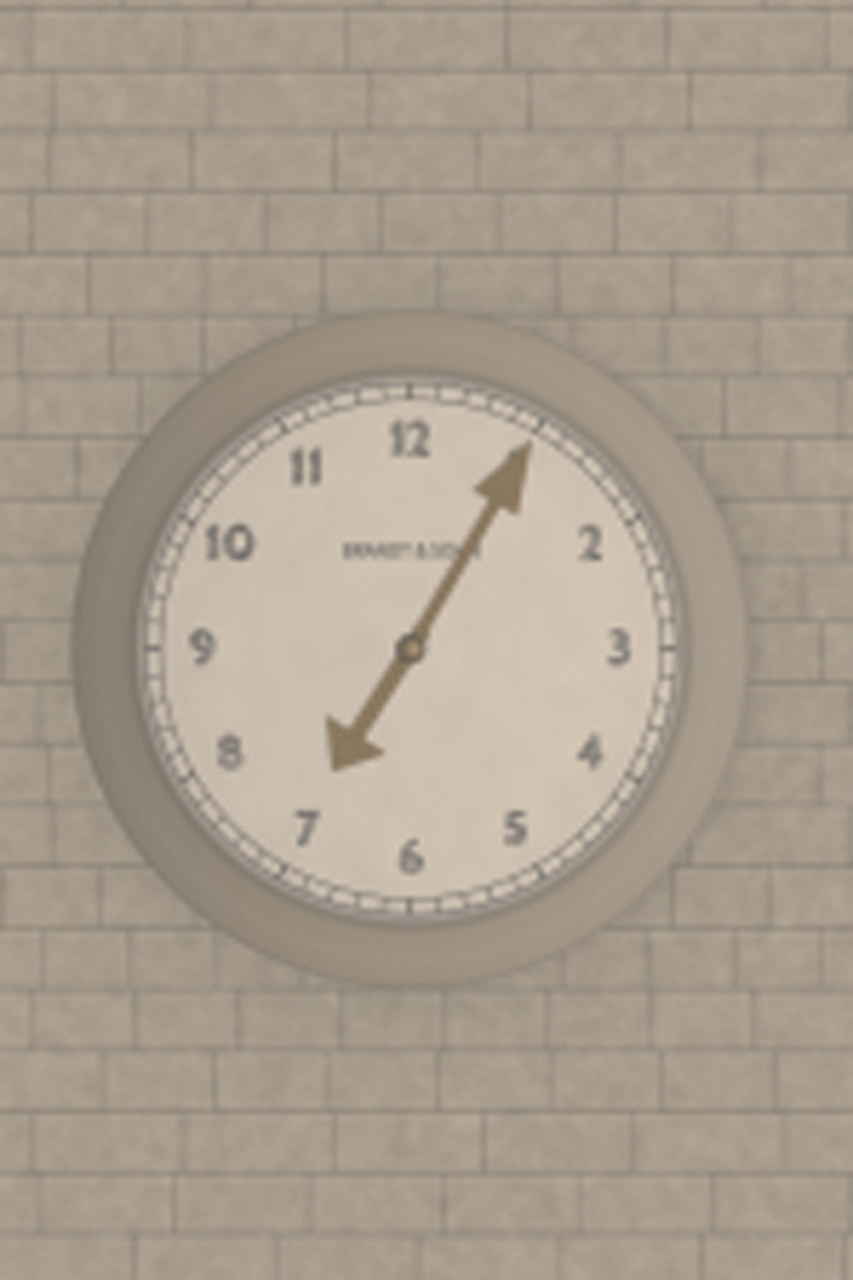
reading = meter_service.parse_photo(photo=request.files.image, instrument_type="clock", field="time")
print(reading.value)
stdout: 7:05
